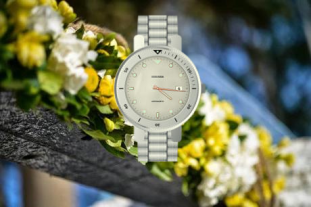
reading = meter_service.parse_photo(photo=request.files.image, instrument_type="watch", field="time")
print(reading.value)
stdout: 4:16
